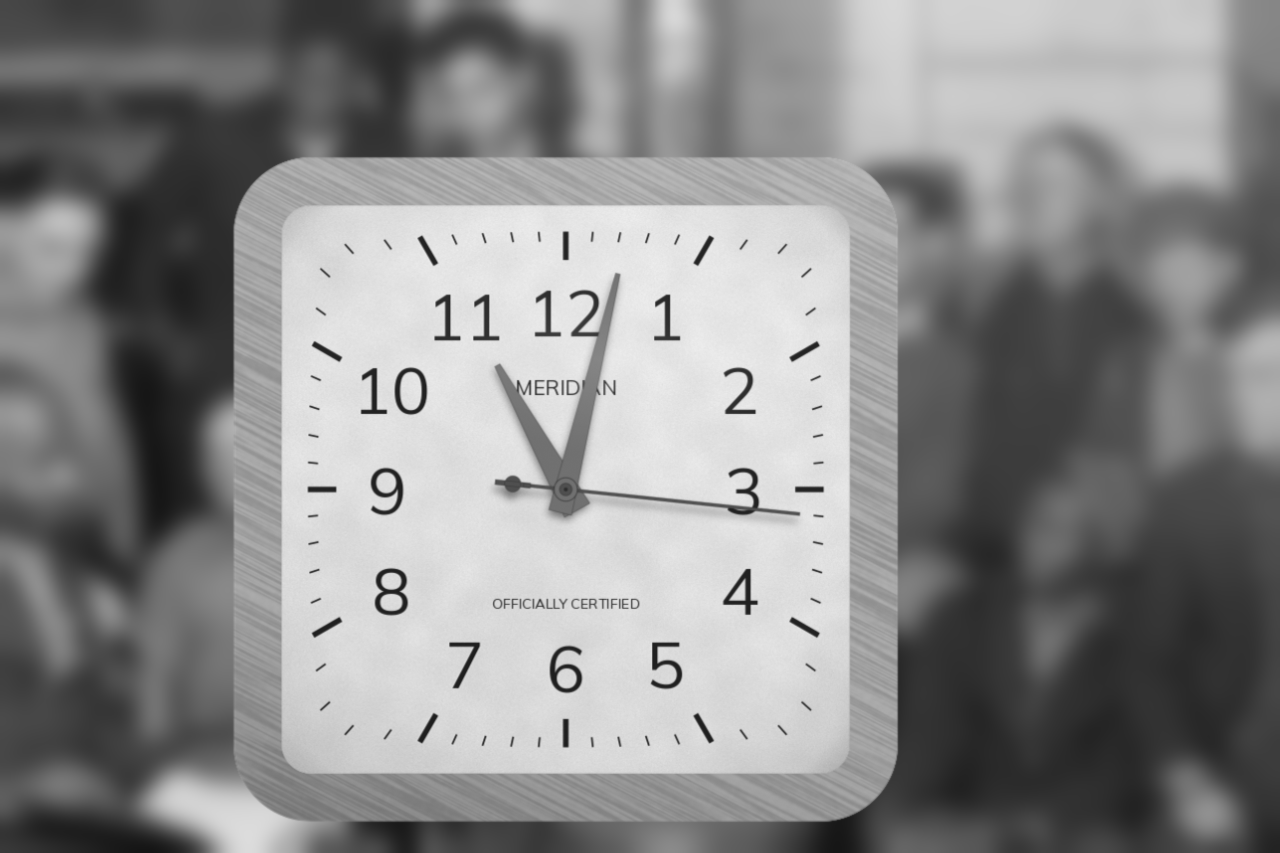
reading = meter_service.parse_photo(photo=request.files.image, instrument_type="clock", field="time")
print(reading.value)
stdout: 11:02:16
